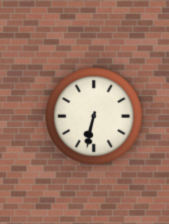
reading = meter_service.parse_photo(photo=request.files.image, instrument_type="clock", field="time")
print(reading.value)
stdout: 6:32
